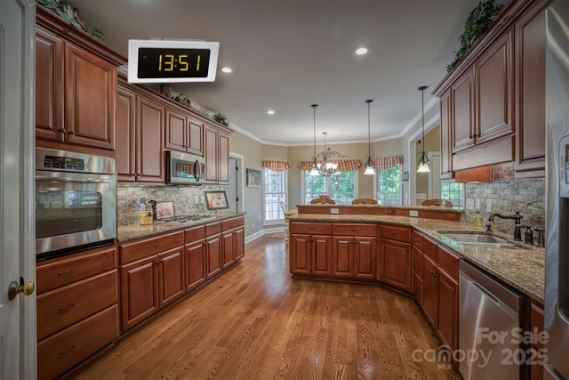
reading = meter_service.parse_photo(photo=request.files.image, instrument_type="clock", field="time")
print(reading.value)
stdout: 13:51
